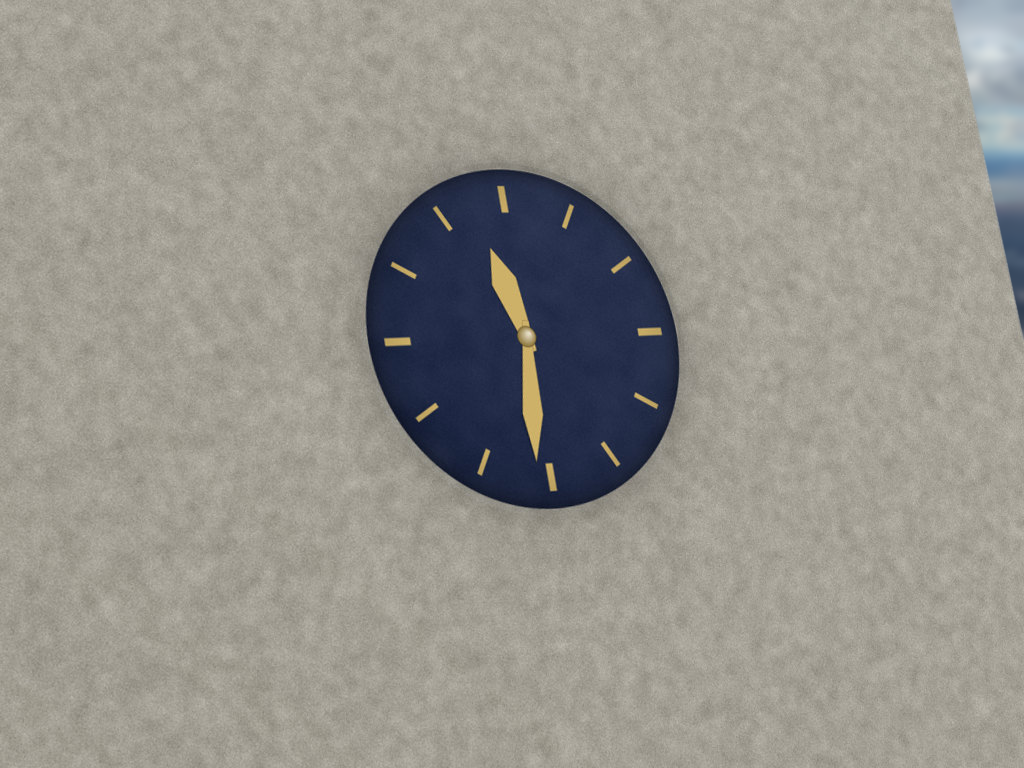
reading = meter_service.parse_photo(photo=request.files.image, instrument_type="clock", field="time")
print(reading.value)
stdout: 11:31
